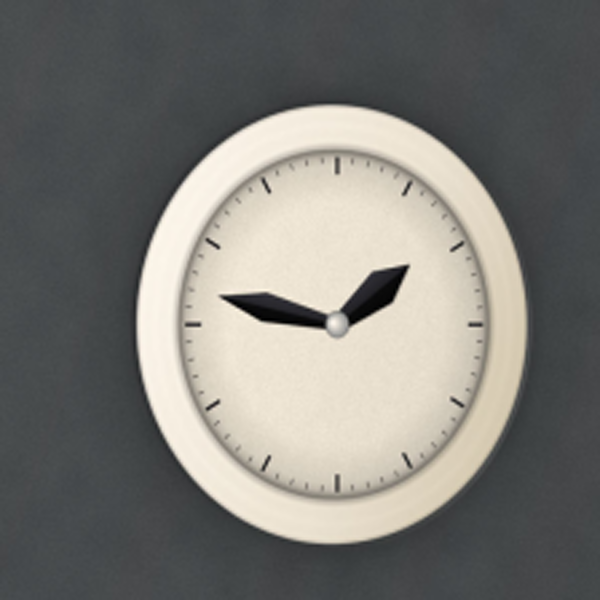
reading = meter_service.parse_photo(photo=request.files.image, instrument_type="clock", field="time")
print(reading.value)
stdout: 1:47
